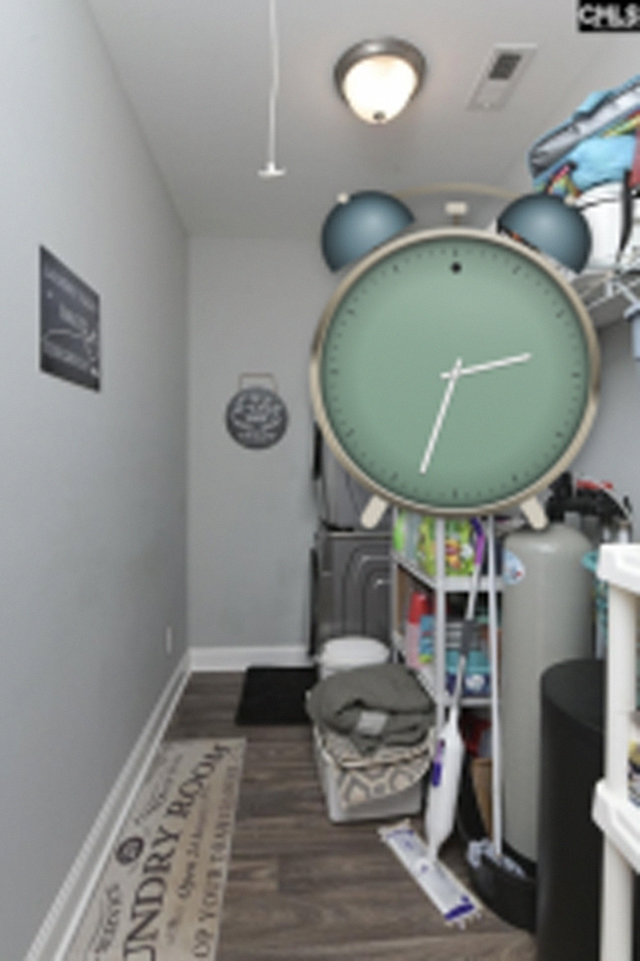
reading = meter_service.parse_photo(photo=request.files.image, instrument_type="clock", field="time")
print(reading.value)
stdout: 2:33
